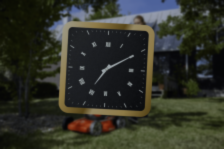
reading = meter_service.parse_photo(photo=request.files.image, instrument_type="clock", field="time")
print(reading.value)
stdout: 7:10
